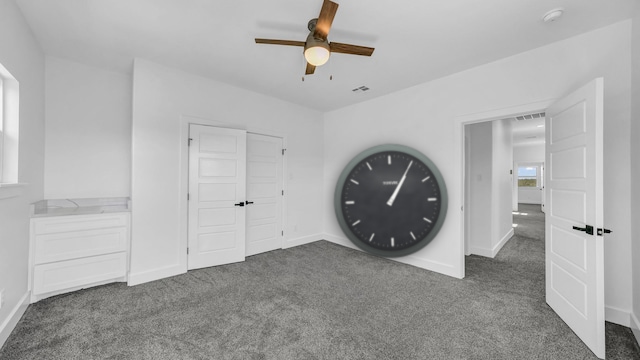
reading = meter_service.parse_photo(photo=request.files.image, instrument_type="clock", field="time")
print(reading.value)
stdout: 1:05
